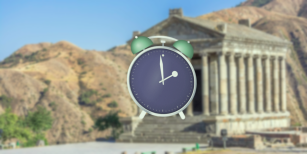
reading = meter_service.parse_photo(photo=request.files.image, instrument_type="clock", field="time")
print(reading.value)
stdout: 1:59
